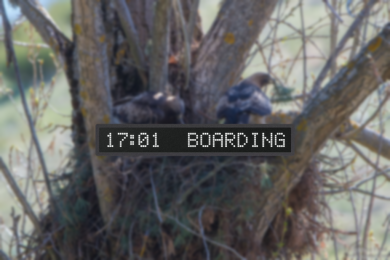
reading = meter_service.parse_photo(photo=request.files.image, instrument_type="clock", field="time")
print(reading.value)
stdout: 17:01
